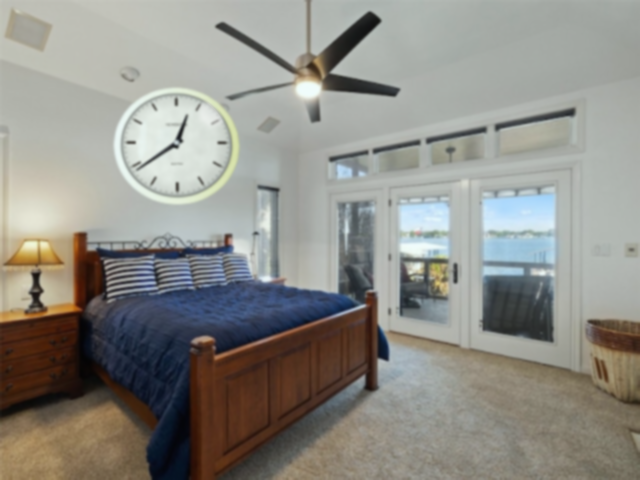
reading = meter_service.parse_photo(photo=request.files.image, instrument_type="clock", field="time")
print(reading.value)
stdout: 12:39
